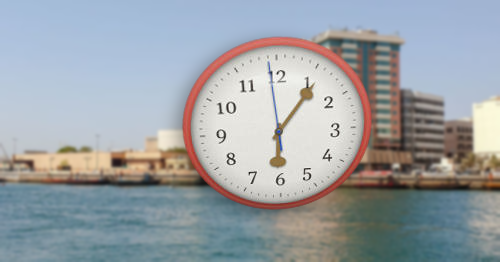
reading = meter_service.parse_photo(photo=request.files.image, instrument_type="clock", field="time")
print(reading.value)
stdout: 6:05:59
